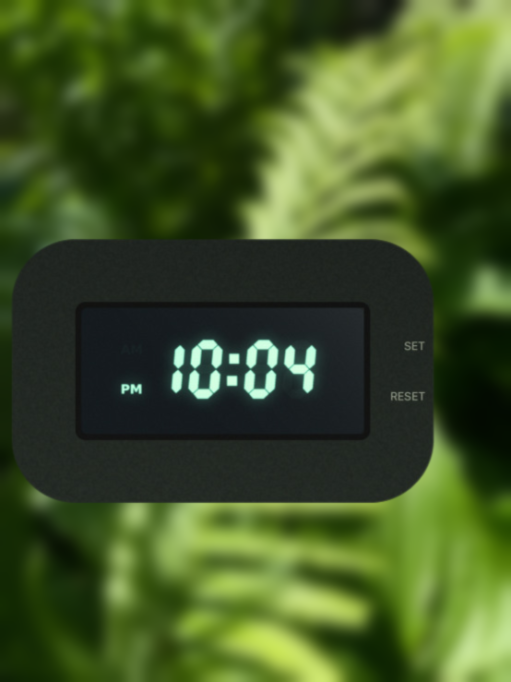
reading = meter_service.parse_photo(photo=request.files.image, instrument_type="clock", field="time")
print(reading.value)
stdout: 10:04
